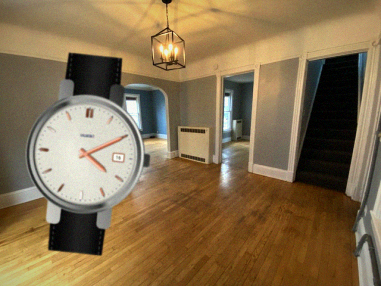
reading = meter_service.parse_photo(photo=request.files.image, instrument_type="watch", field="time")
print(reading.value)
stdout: 4:10
